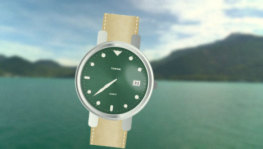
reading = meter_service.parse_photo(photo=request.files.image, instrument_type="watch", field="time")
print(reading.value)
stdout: 7:38
